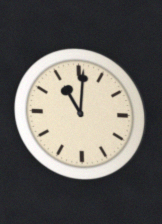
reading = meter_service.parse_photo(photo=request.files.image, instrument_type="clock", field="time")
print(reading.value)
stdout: 11:01
